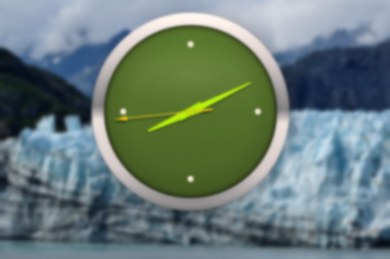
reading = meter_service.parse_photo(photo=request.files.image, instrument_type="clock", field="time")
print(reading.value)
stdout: 8:10:44
